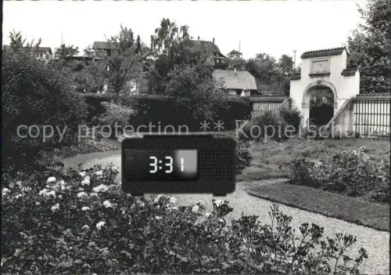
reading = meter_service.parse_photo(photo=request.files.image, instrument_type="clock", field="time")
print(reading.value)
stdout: 3:31
